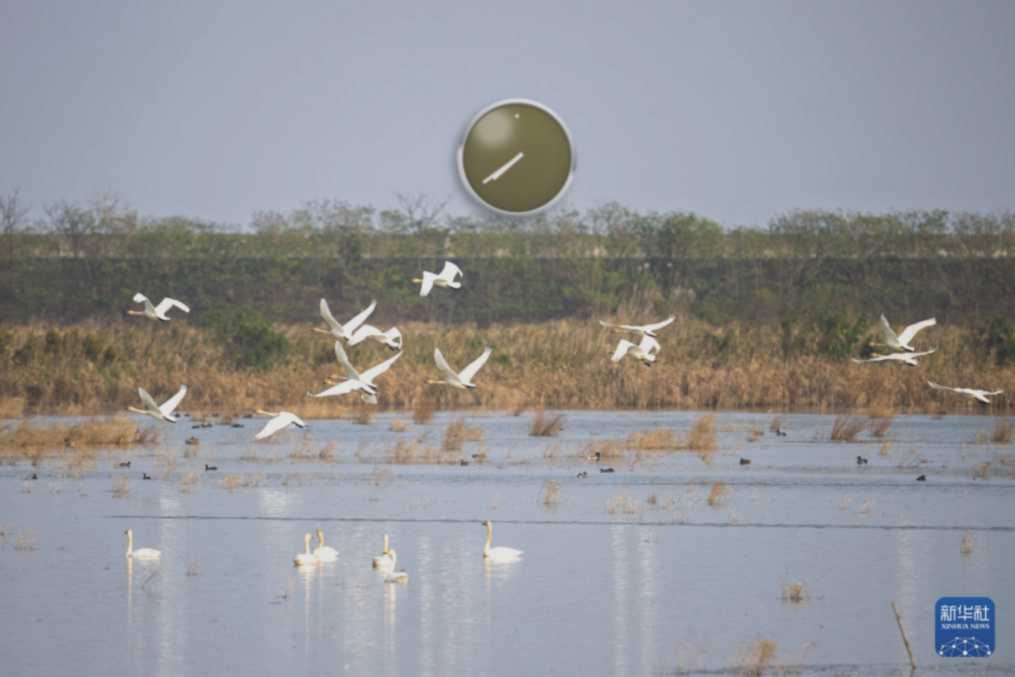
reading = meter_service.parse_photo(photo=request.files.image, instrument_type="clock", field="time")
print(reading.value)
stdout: 7:39
